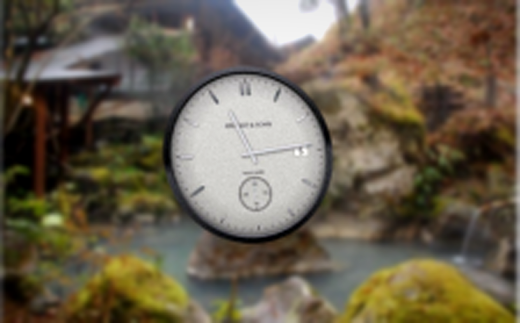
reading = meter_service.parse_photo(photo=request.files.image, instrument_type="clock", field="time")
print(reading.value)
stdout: 11:14
